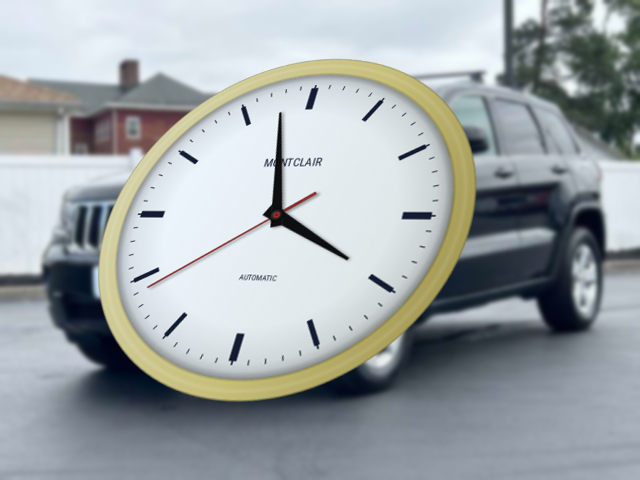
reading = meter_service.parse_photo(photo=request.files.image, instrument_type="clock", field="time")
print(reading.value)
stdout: 3:57:39
